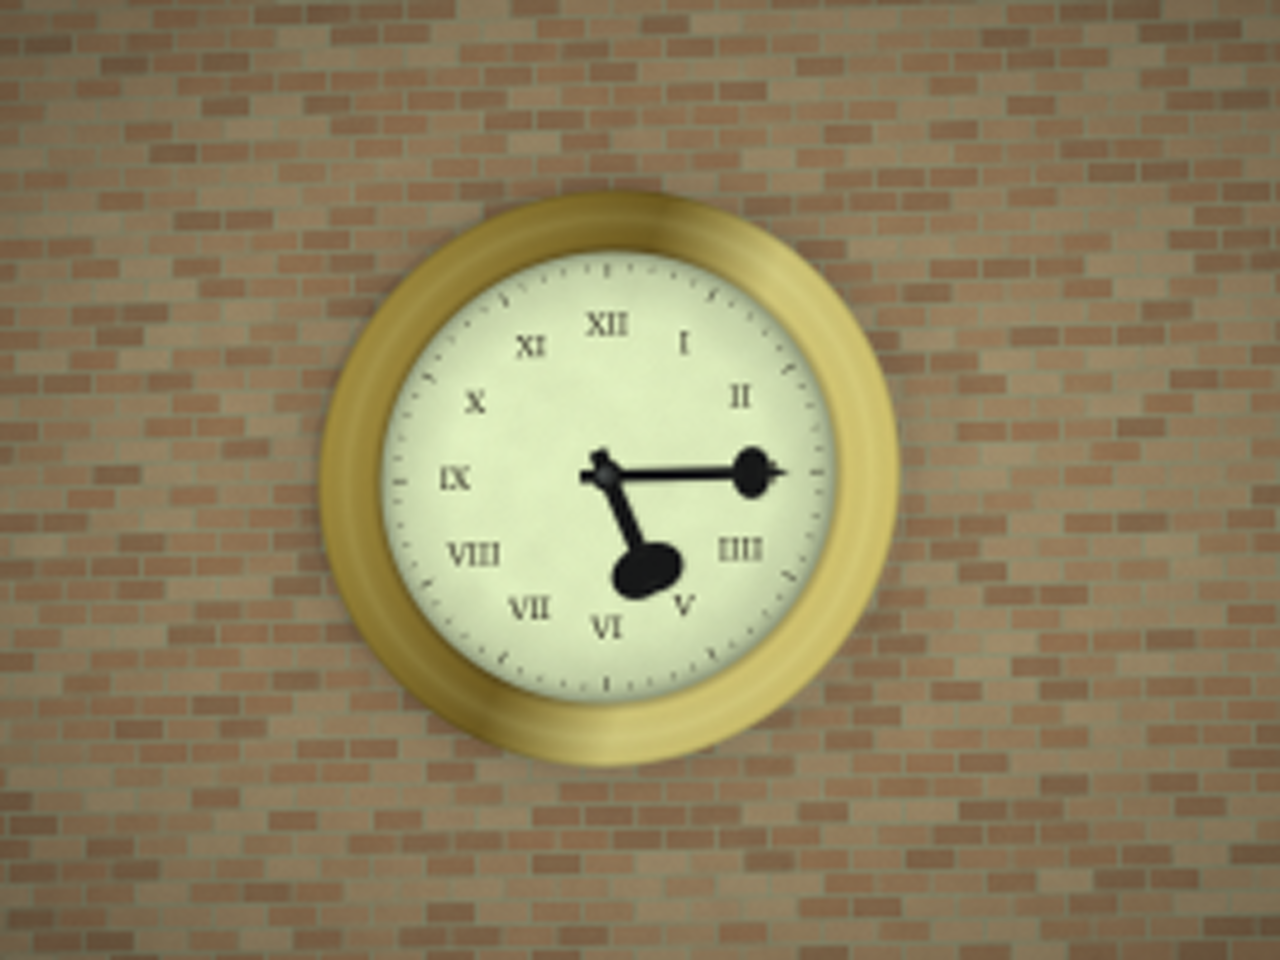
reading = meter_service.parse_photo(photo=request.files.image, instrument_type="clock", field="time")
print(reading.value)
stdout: 5:15
